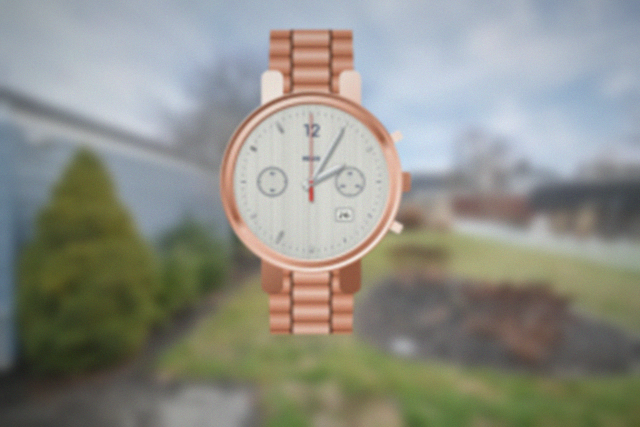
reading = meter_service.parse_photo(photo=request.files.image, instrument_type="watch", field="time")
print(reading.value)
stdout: 2:05
